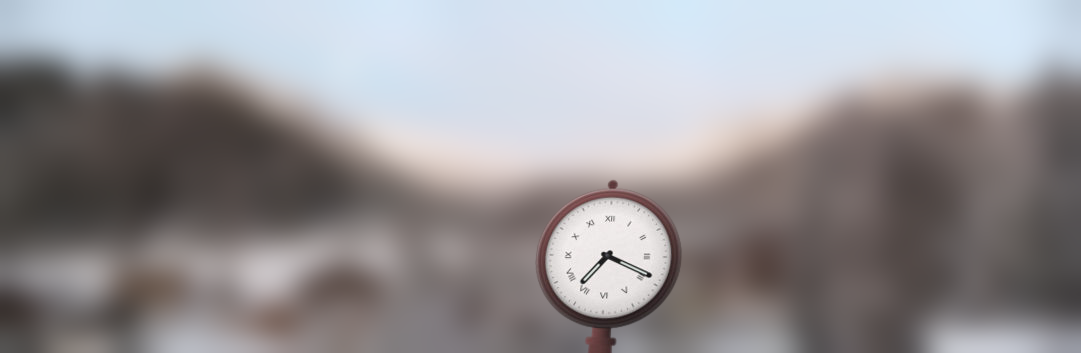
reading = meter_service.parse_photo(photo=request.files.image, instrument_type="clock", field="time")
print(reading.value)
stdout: 7:19
